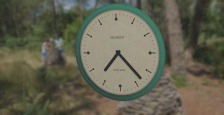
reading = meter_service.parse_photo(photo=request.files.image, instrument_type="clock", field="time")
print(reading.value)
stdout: 7:23
